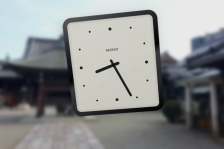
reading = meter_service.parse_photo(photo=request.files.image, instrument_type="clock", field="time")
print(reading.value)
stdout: 8:26
